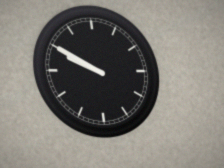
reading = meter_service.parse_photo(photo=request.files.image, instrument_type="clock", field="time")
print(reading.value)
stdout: 9:50
